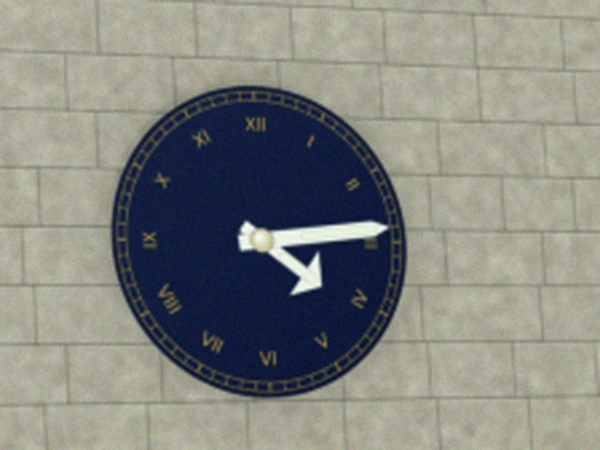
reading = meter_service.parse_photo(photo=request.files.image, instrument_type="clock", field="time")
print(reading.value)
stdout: 4:14
